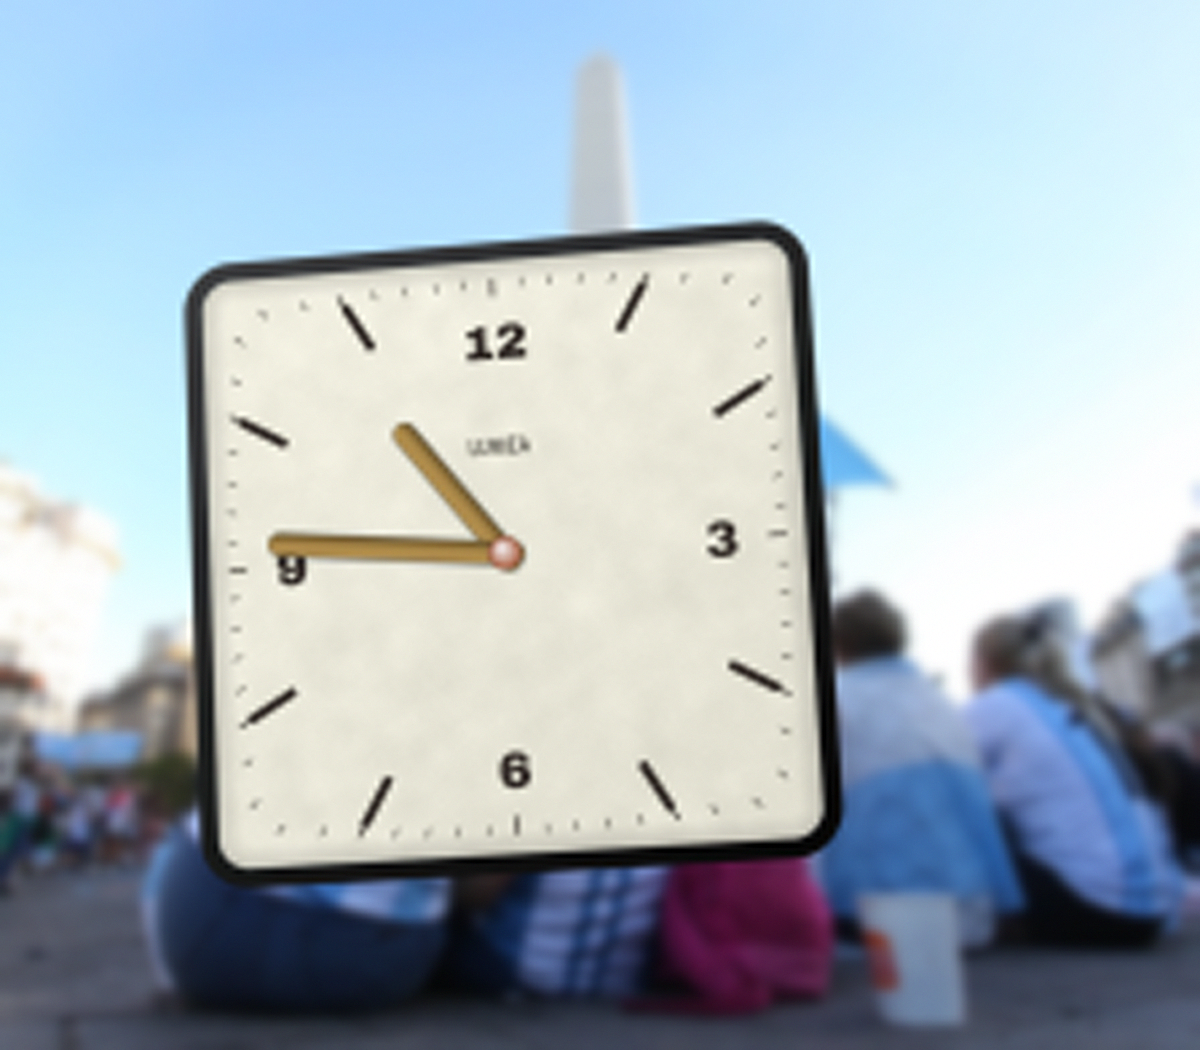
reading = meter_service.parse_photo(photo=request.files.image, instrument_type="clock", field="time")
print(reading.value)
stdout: 10:46
